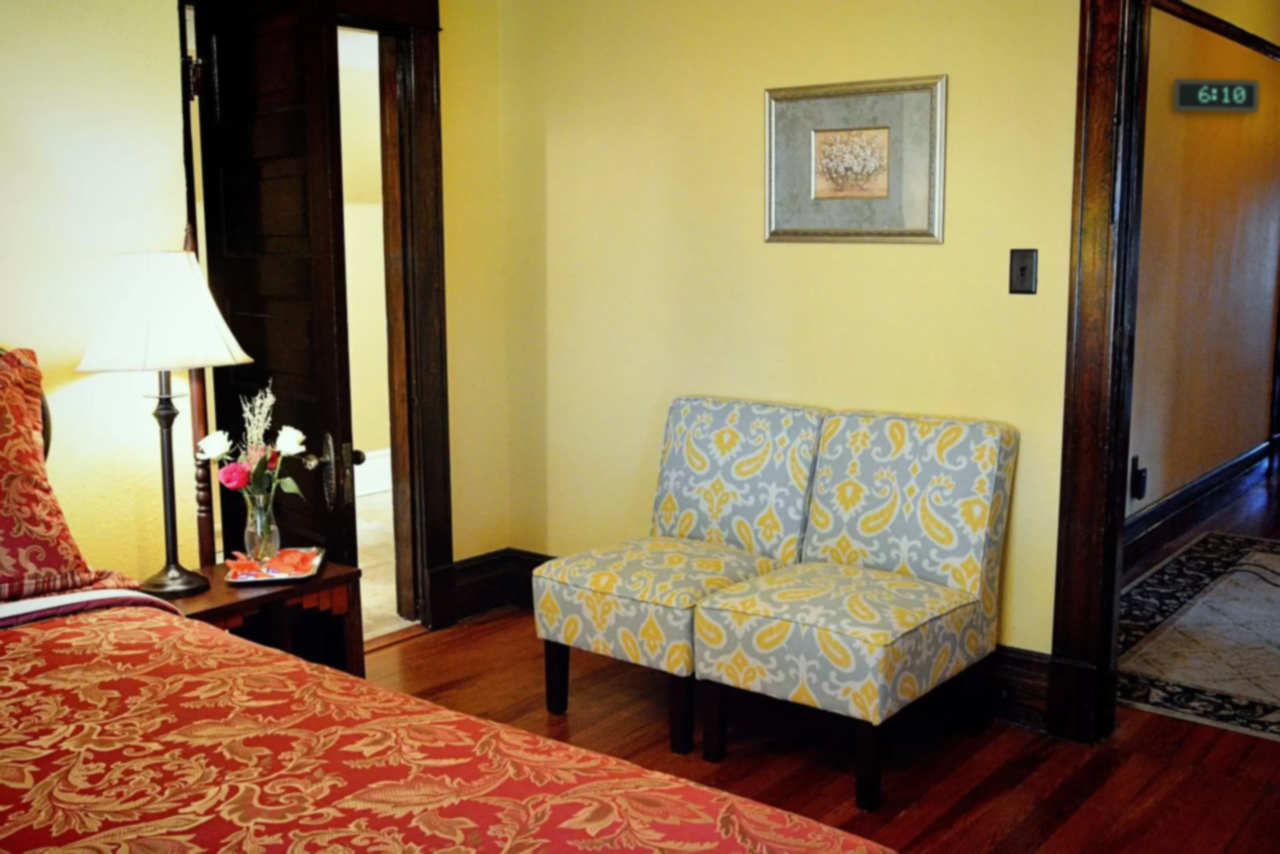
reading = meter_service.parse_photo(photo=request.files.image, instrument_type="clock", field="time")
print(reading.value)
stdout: 6:10
